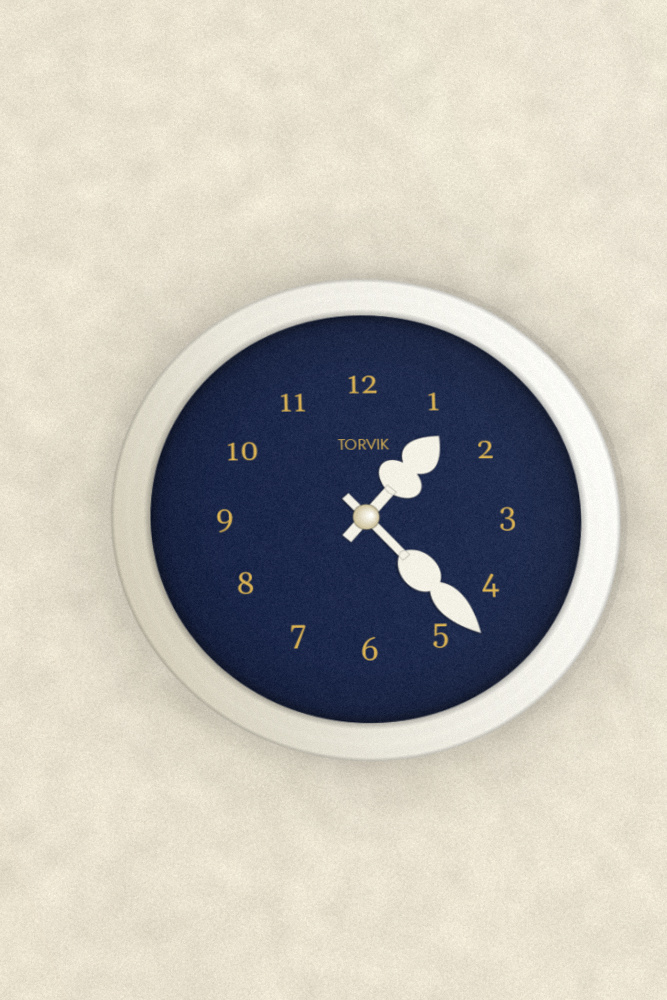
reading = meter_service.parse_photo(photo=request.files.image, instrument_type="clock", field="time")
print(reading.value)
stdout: 1:23
